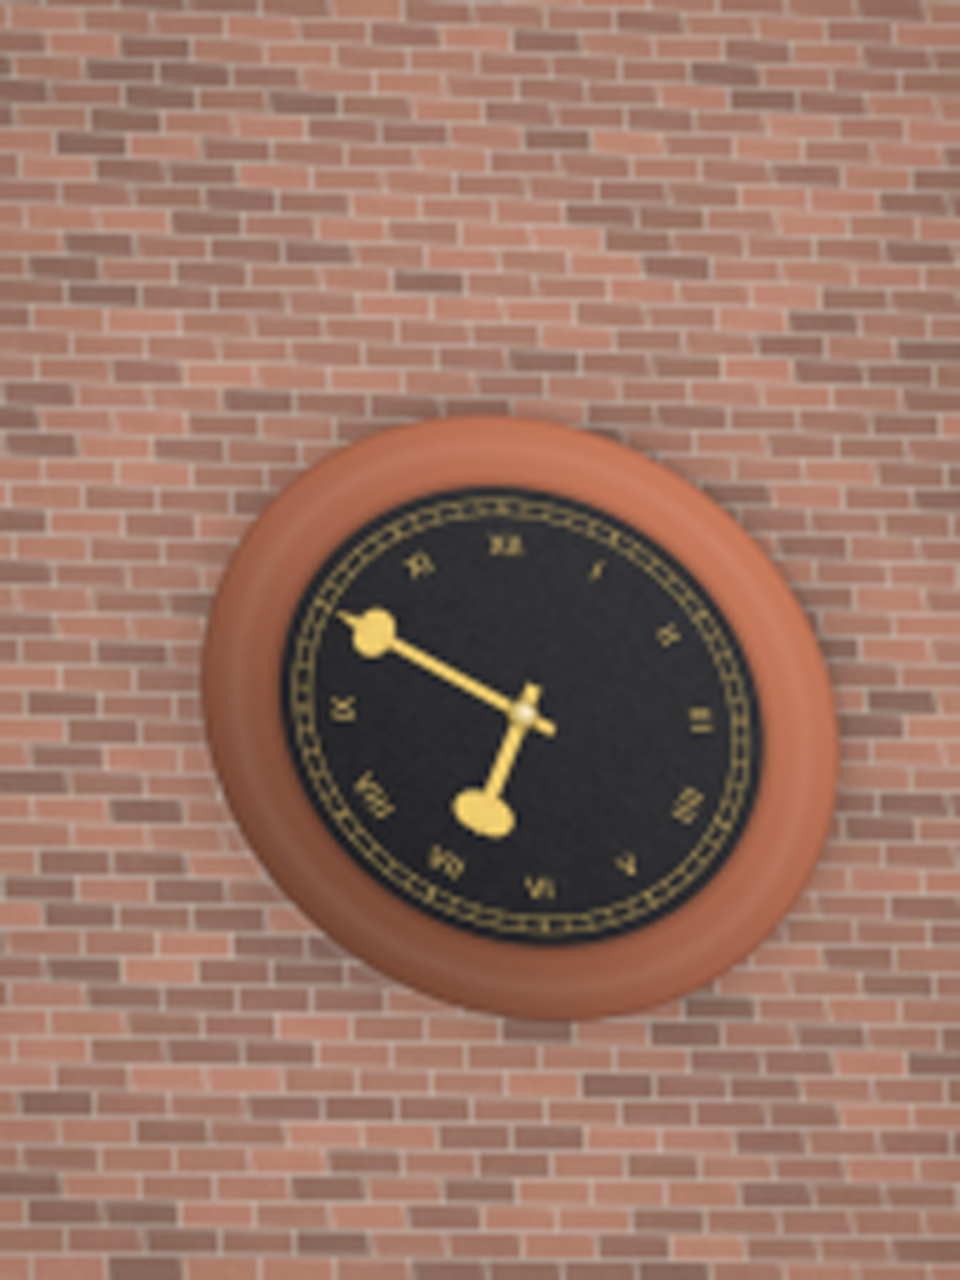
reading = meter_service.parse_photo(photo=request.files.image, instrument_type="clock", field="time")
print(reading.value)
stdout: 6:50
